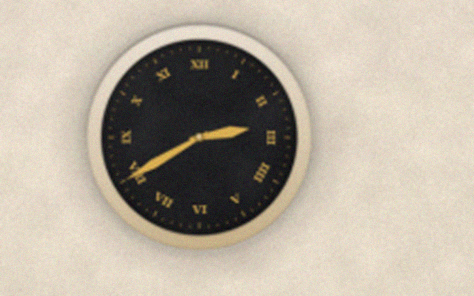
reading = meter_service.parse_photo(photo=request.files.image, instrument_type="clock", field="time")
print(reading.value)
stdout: 2:40
